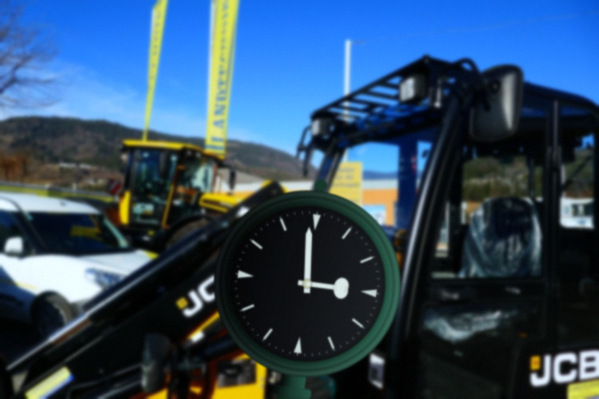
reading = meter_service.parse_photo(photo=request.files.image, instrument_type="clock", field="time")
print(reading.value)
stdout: 2:59
